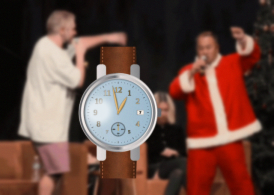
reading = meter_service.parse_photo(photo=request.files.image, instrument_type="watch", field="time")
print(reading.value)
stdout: 12:58
